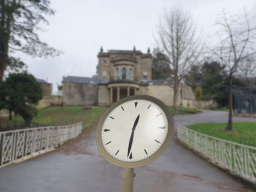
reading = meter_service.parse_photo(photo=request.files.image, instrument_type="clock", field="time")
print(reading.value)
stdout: 12:31
